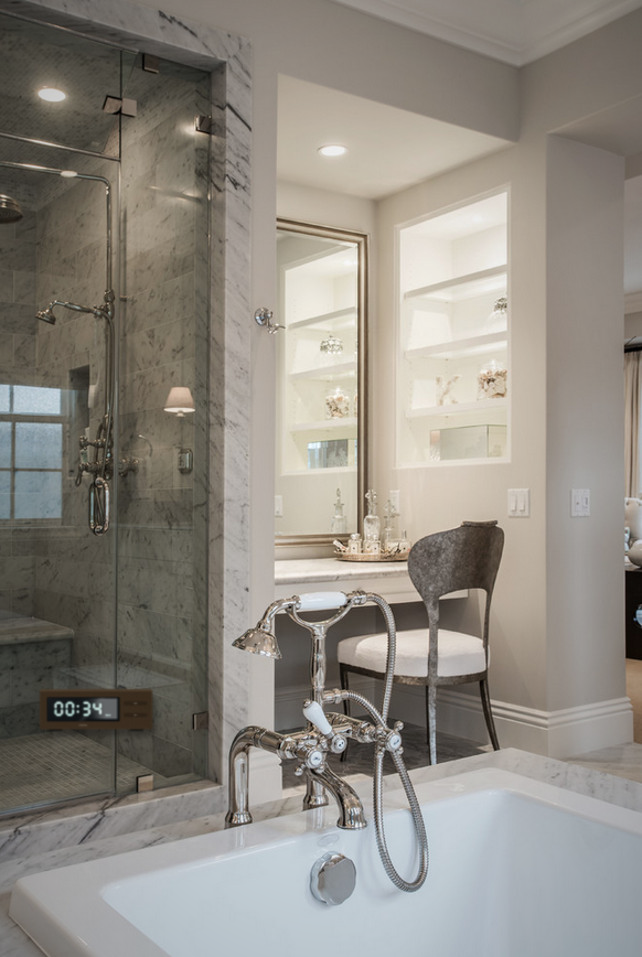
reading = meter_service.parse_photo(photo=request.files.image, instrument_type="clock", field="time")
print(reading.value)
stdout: 0:34
